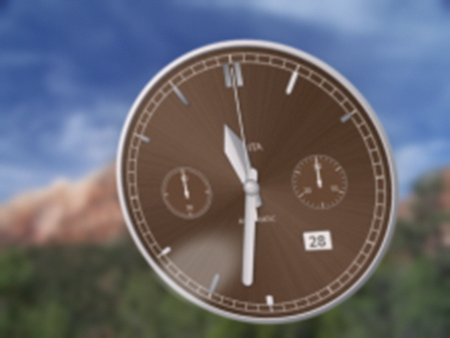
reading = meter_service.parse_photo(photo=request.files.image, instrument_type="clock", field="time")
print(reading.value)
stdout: 11:32
